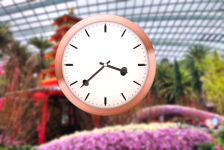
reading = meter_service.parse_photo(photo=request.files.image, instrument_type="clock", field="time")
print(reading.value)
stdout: 3:38
